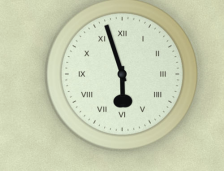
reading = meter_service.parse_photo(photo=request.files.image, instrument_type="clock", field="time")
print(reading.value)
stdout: 5:57
